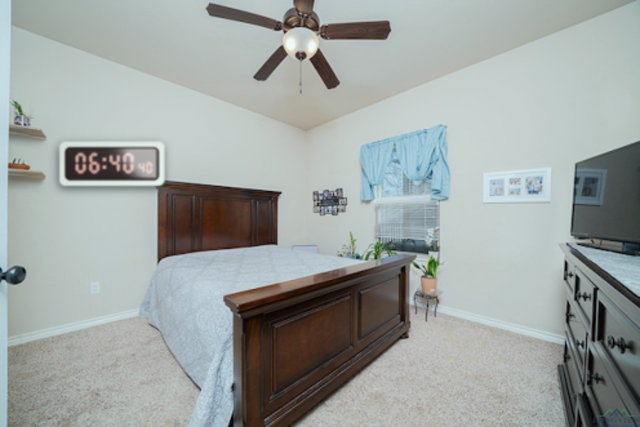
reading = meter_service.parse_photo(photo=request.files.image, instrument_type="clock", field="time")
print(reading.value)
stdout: 6:40:40
